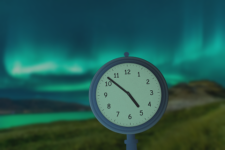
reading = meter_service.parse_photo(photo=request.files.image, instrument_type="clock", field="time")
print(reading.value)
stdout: 4:52
